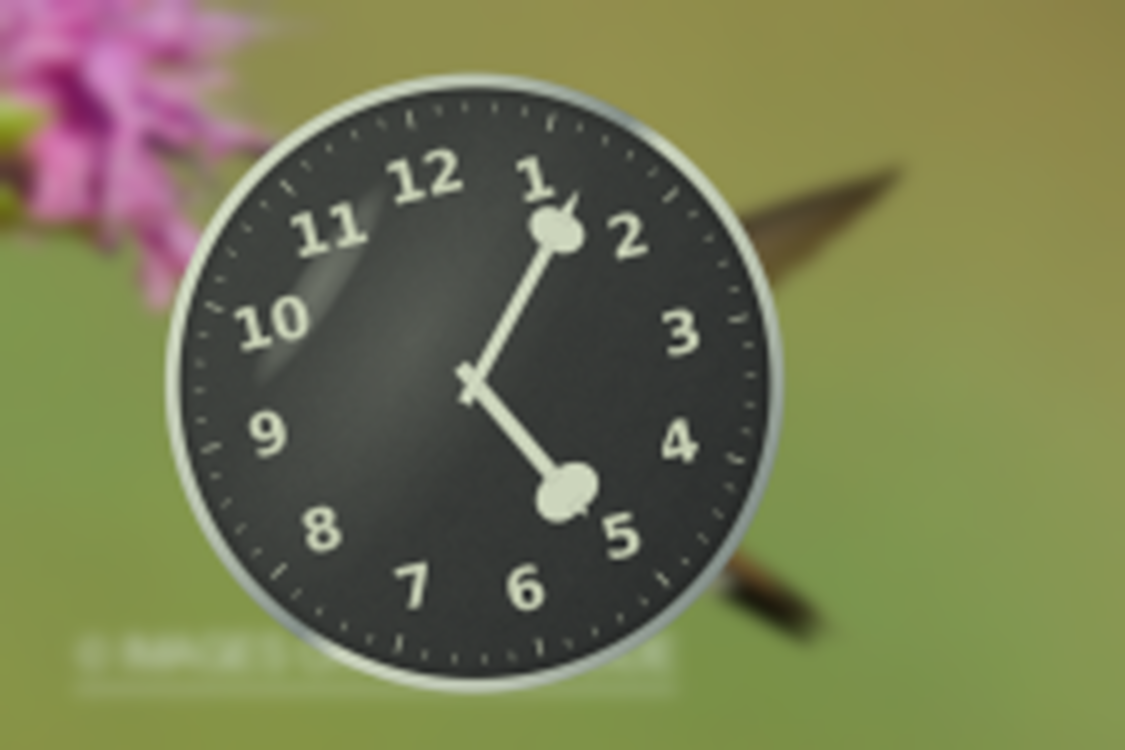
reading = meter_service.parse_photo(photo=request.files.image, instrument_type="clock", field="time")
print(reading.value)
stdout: 5:07
